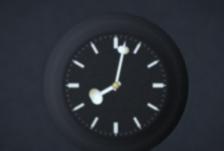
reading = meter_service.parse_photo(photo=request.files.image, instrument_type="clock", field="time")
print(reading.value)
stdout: 8:02
